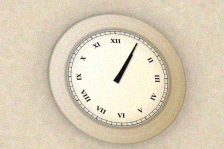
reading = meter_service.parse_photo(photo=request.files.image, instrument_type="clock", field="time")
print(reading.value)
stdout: 1:05
